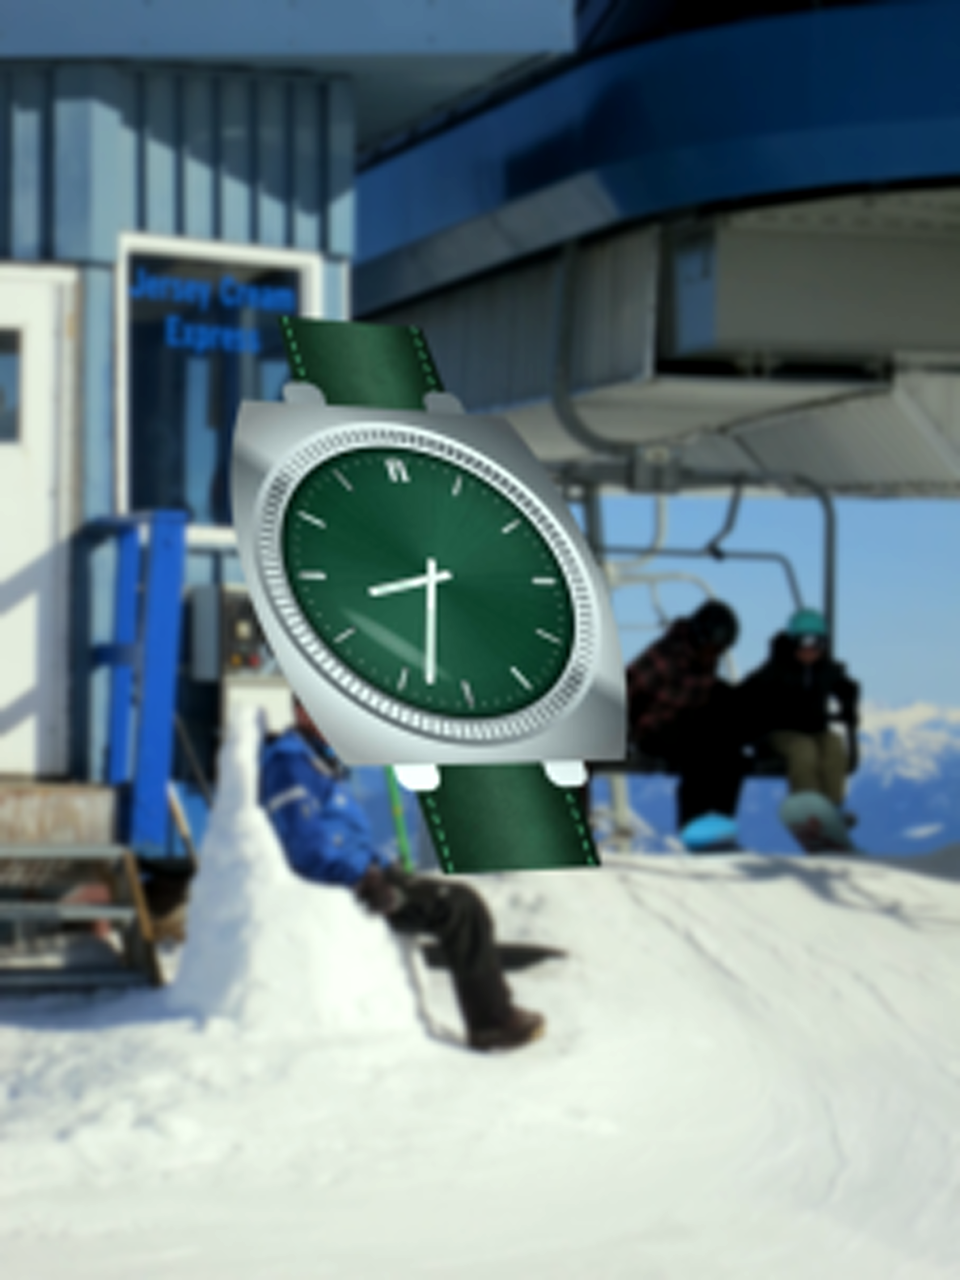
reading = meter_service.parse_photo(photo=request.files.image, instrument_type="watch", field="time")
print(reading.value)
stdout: 8:33
